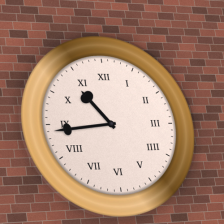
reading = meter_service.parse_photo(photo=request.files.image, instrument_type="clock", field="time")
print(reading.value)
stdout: 10:44
